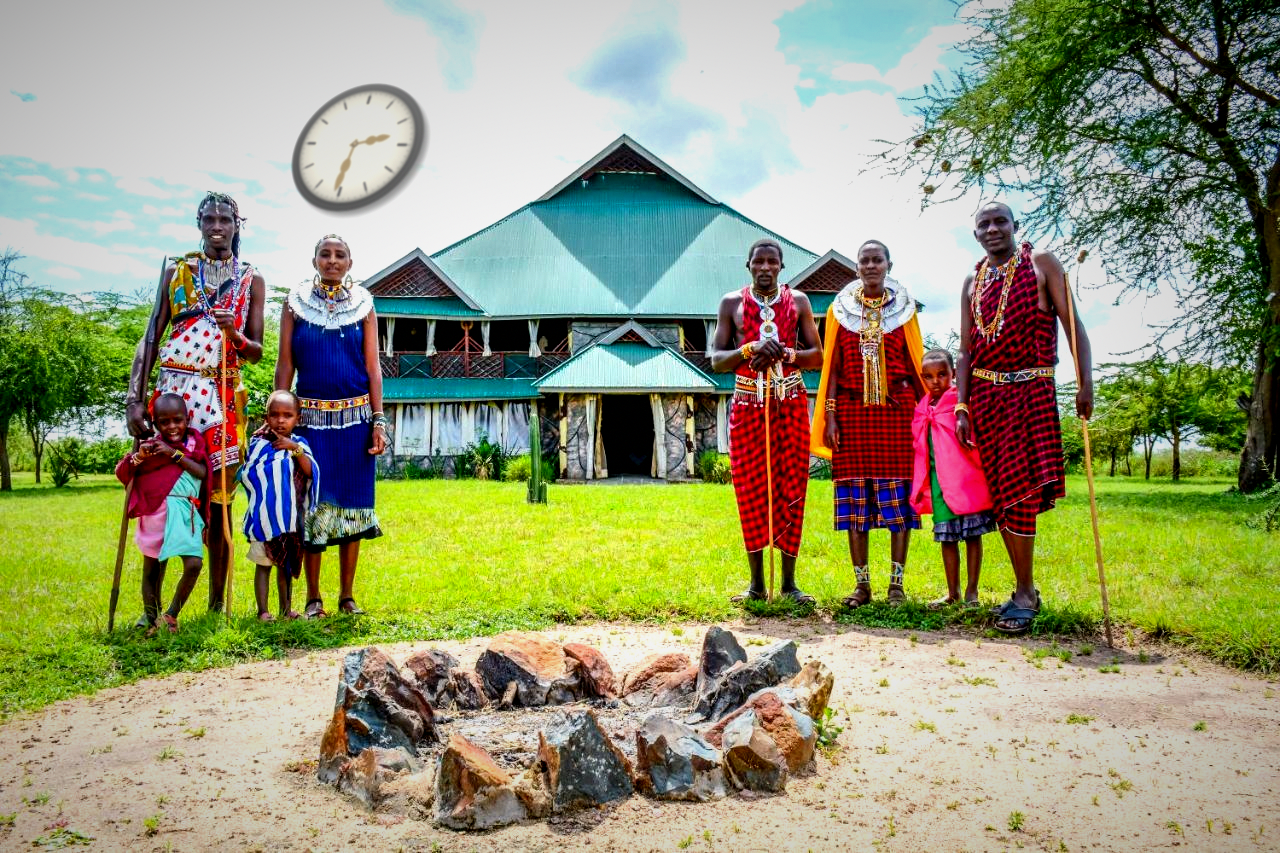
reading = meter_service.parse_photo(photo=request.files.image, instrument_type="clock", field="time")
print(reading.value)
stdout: 2:31
